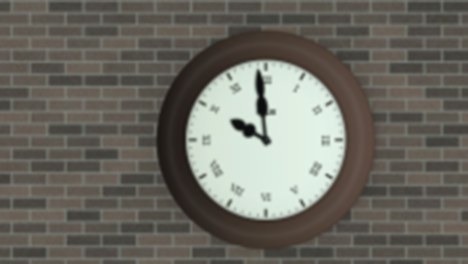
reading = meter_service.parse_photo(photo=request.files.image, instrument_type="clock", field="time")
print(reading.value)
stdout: 9:59
